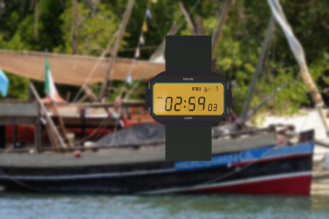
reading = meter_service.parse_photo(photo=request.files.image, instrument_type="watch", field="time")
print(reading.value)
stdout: 2:59:03
